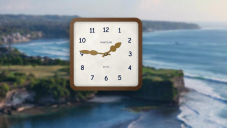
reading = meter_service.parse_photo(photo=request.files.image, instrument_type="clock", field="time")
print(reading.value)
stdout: 1:46
